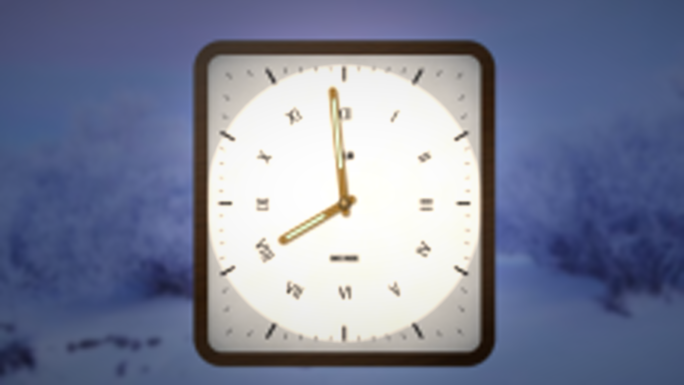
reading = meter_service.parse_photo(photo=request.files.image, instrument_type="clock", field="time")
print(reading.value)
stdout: 7:59
